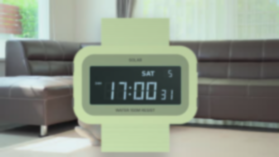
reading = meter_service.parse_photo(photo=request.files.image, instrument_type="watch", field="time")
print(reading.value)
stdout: 17:00
